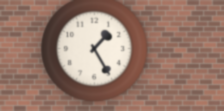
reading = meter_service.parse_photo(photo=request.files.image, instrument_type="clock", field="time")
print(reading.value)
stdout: 1:25
